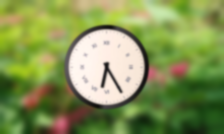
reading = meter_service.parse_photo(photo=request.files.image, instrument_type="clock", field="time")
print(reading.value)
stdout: 6:25
